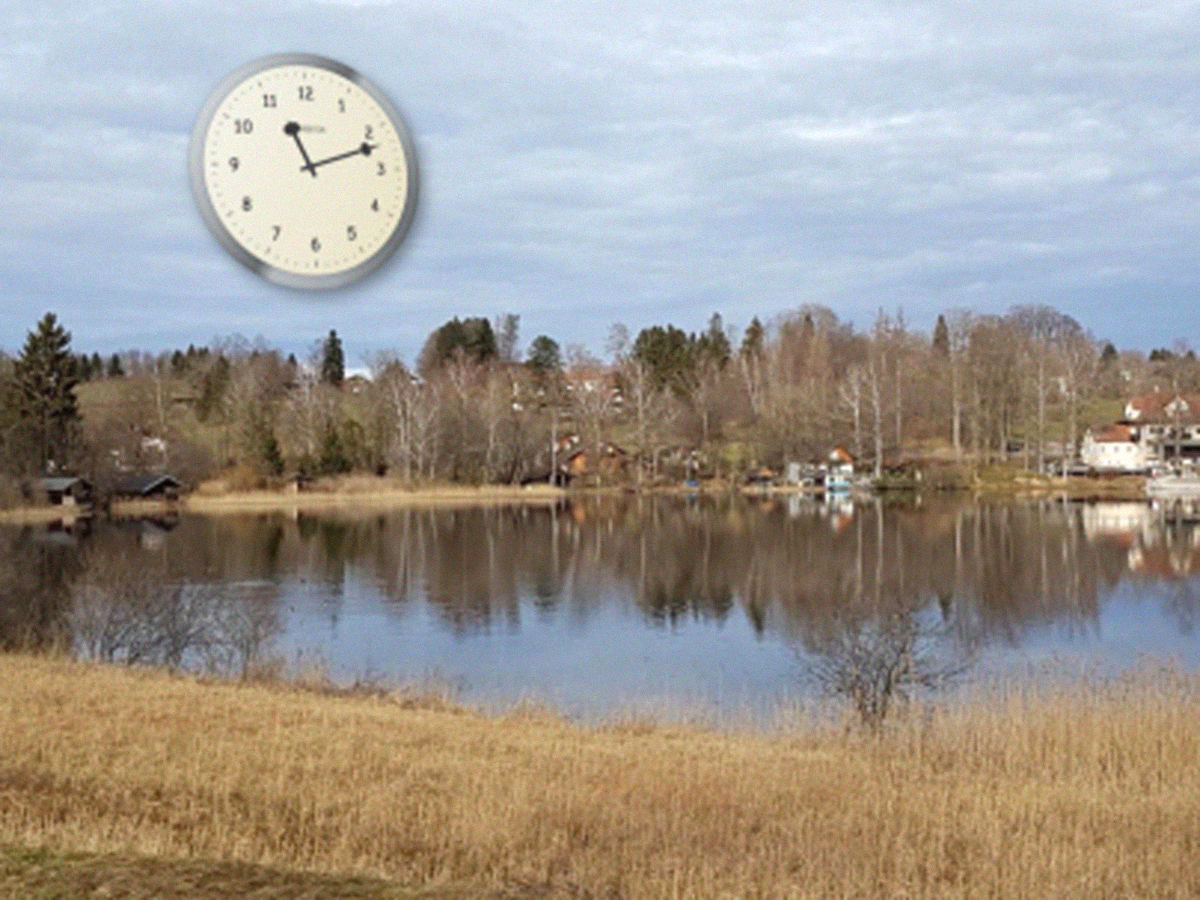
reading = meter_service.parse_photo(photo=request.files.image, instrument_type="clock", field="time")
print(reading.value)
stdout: 11:12
